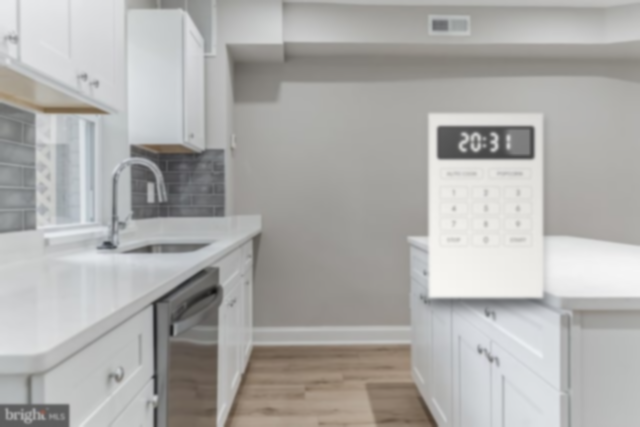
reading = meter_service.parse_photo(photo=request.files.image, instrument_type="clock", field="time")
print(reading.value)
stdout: 20:31
